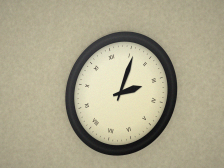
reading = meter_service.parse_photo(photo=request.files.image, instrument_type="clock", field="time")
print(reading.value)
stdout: 3:06
